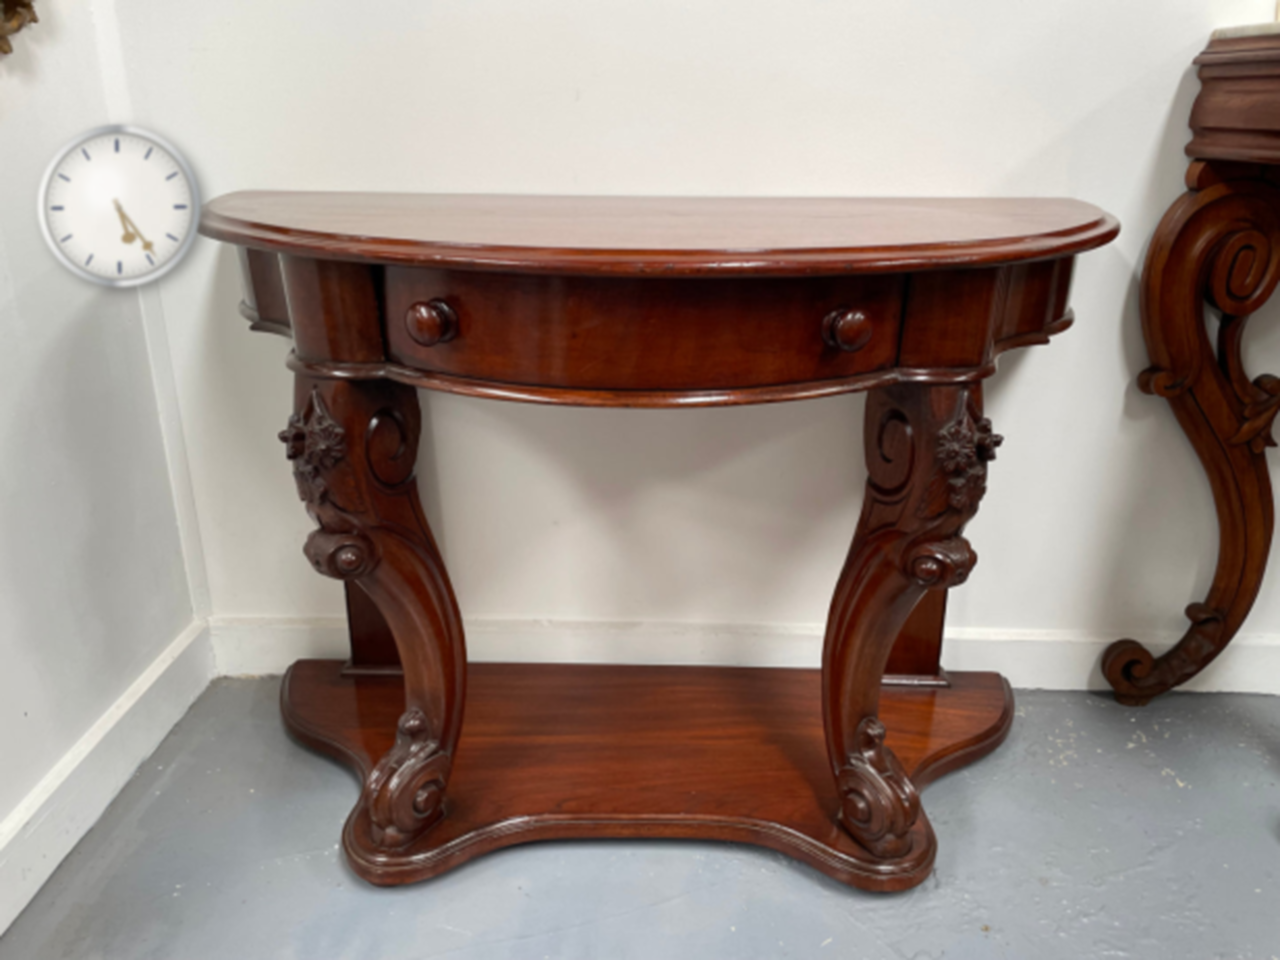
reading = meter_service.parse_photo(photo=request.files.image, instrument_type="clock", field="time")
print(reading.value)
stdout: 5:24
